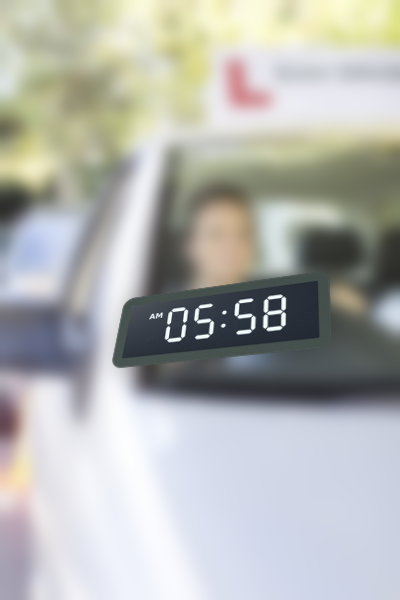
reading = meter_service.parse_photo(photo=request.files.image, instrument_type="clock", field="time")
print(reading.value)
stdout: 5:58
